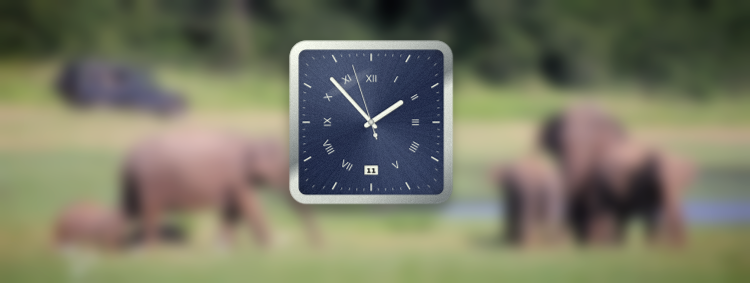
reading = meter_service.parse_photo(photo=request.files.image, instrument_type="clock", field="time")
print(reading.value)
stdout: 1:52:57
